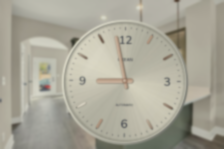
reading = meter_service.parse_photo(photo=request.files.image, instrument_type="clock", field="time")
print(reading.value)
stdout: 8:58
